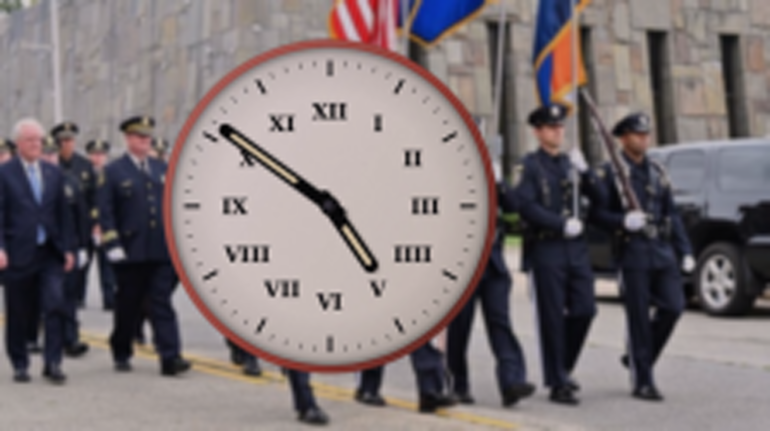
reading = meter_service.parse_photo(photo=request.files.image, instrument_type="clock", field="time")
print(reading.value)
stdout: 4:51
